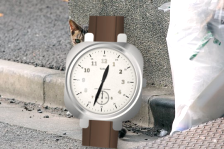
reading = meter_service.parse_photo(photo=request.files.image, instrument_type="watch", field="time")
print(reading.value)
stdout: 12:33
